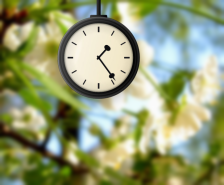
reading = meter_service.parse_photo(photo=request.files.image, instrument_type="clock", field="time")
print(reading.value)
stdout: 1:24
